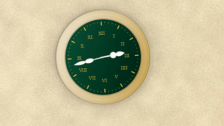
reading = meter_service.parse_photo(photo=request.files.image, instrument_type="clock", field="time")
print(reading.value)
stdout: 2:43
